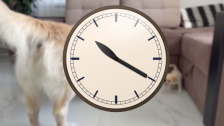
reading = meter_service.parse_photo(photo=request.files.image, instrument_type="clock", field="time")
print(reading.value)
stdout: 10:20
